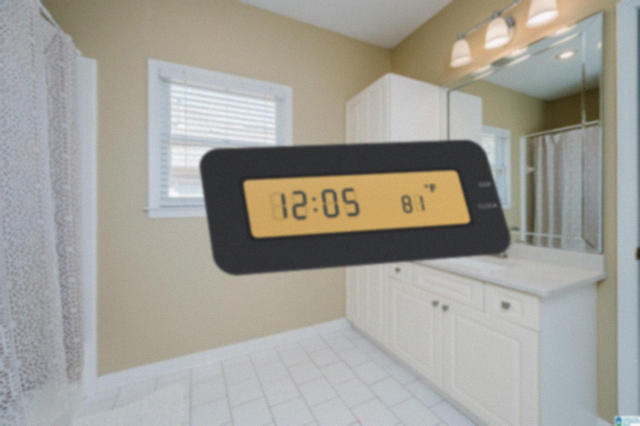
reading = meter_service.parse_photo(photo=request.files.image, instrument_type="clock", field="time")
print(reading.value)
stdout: 12:05
